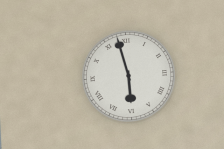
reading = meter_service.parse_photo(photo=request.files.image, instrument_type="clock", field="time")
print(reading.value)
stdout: 5:58
